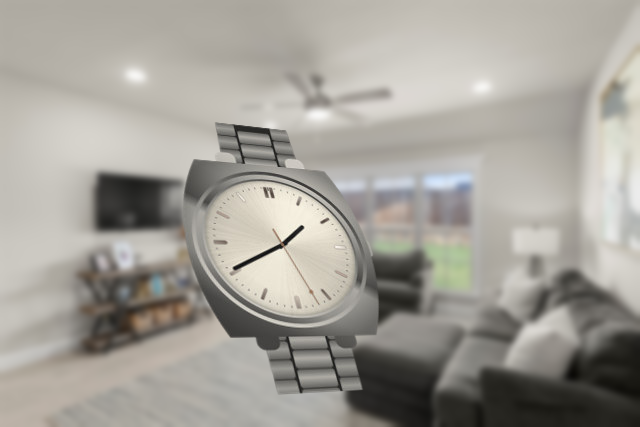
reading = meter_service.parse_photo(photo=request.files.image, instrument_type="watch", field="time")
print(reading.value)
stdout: 1:40:27
